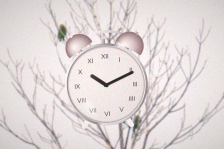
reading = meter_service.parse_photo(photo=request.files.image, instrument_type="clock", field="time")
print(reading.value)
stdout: 10:11
